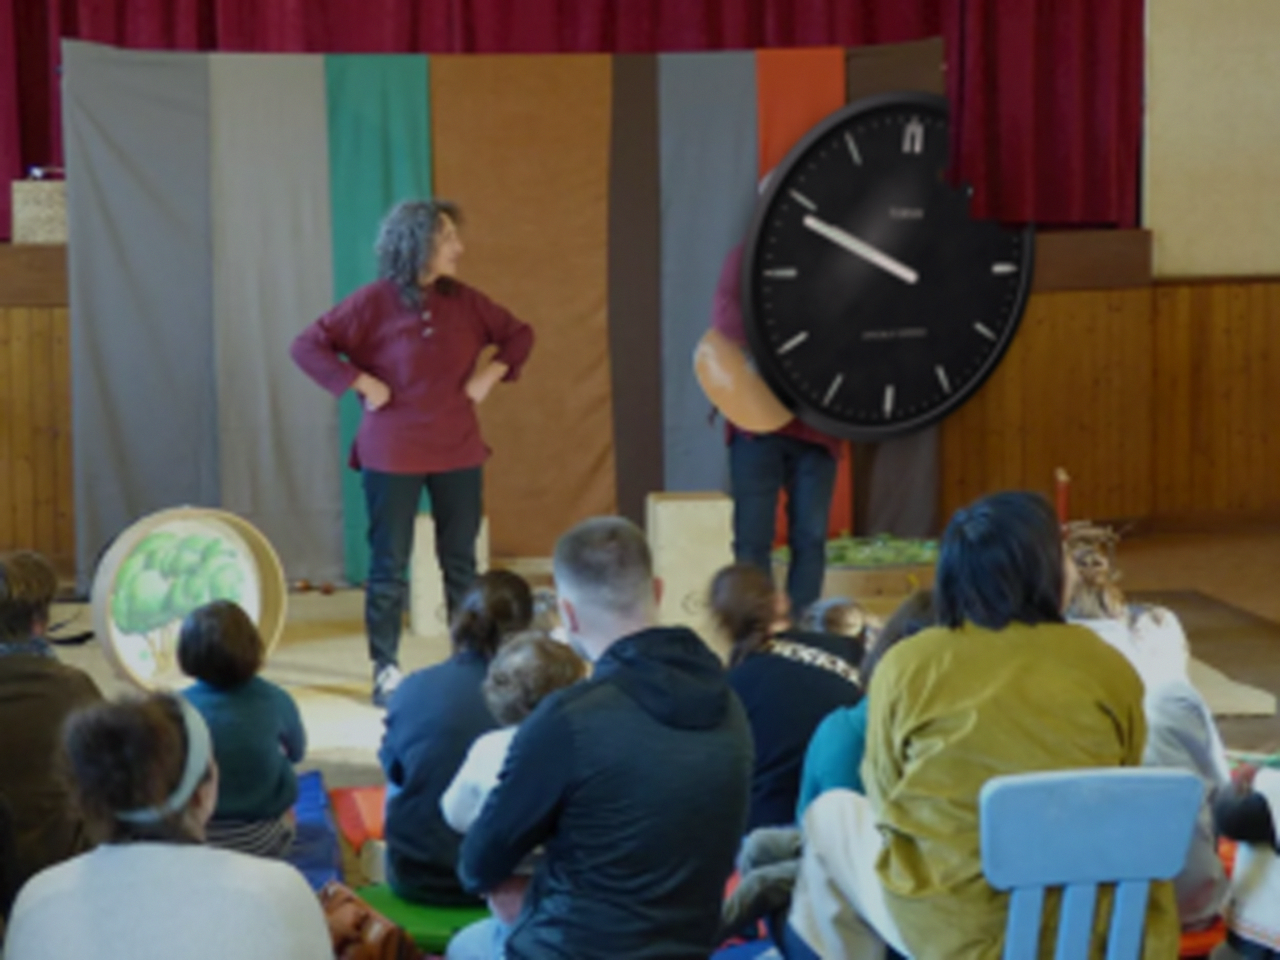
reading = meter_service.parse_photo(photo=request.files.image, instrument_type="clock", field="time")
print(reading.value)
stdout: 9:49
